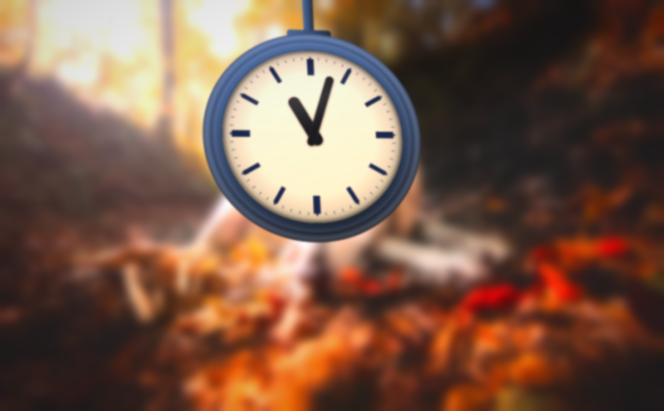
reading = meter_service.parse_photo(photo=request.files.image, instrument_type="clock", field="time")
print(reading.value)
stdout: 11:03
